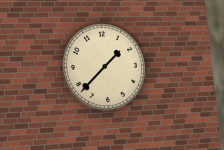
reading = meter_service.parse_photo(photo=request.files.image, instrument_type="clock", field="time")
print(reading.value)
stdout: 1:38
